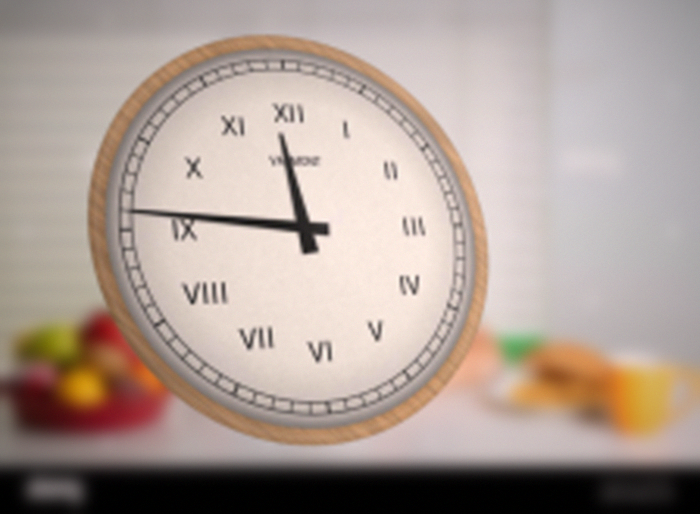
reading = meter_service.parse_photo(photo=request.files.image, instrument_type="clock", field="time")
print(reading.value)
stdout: 11:46
